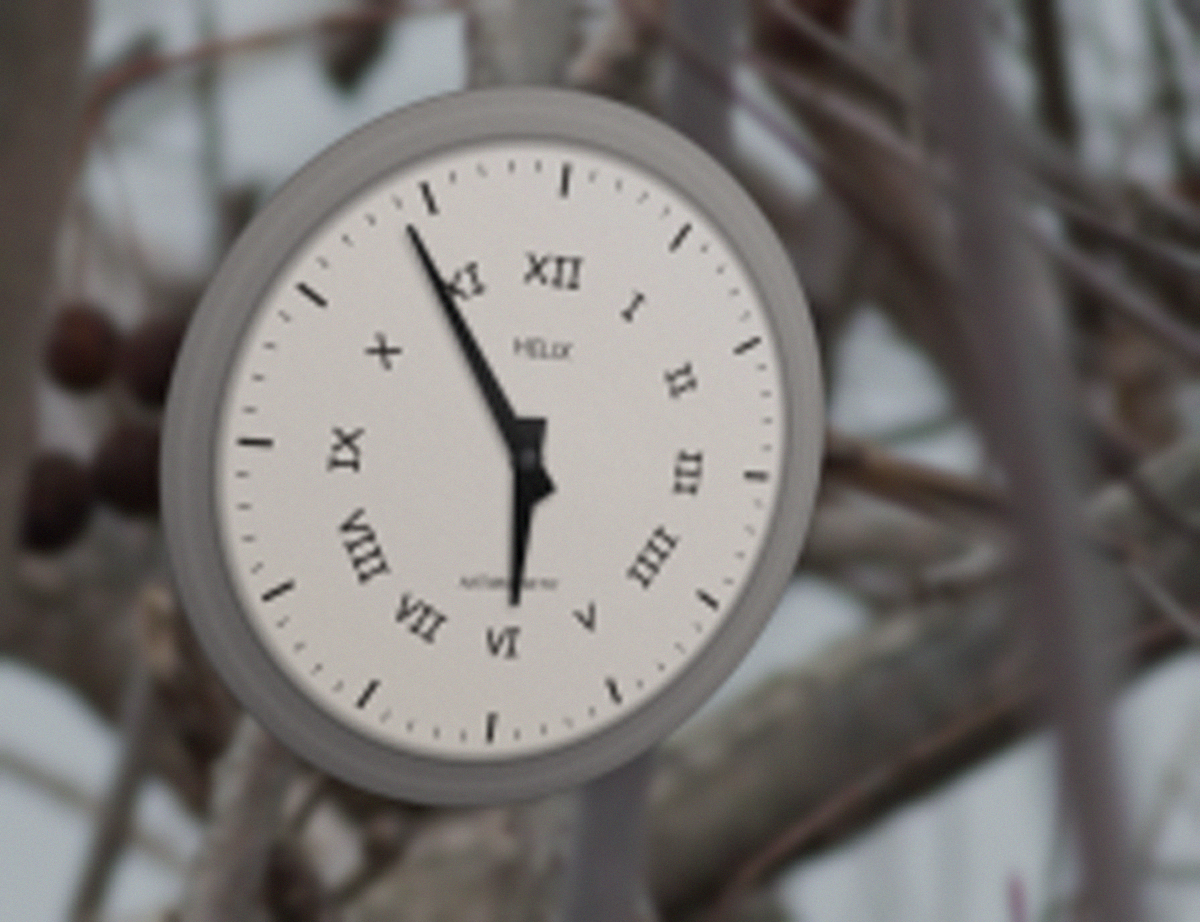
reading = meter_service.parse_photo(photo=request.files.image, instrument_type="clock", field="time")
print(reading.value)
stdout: 5:54
